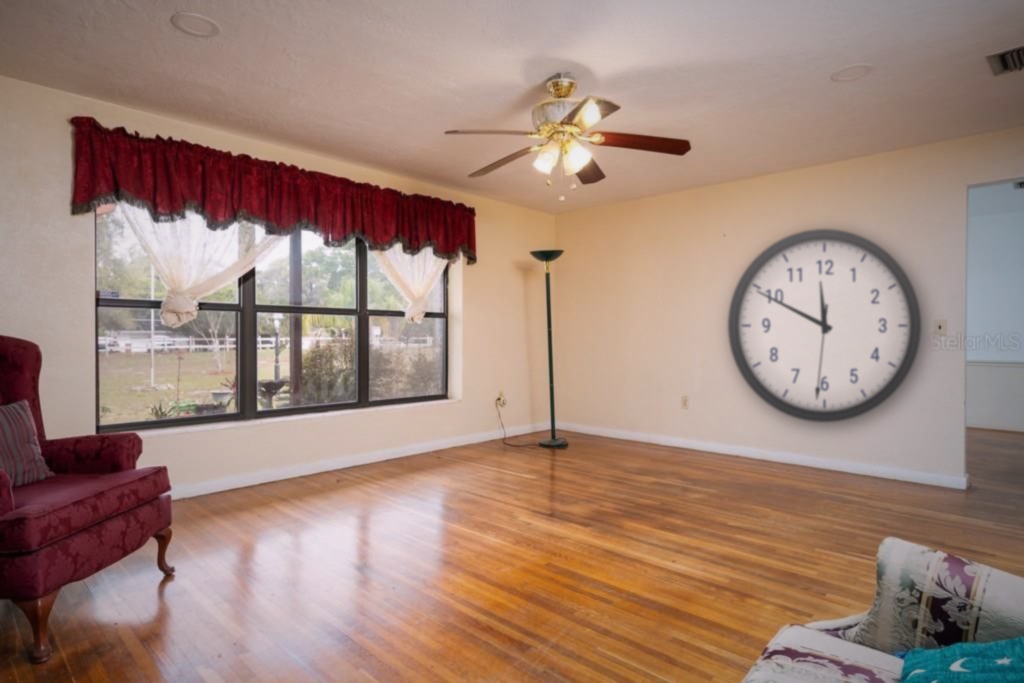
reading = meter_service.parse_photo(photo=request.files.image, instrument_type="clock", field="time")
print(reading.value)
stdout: 11:49:31
